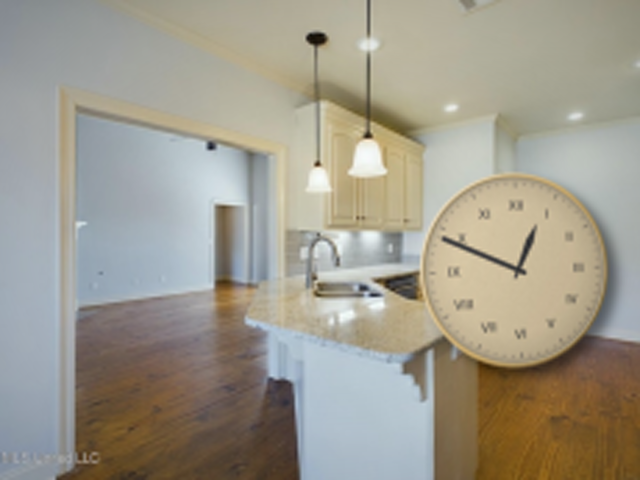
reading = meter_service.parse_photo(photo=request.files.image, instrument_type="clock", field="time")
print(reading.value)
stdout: 12:49
